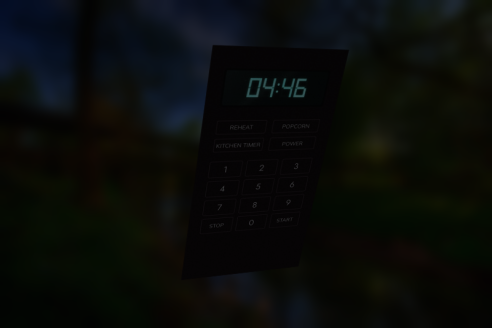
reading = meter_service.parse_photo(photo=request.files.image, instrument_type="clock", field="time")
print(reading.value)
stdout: 4:46
